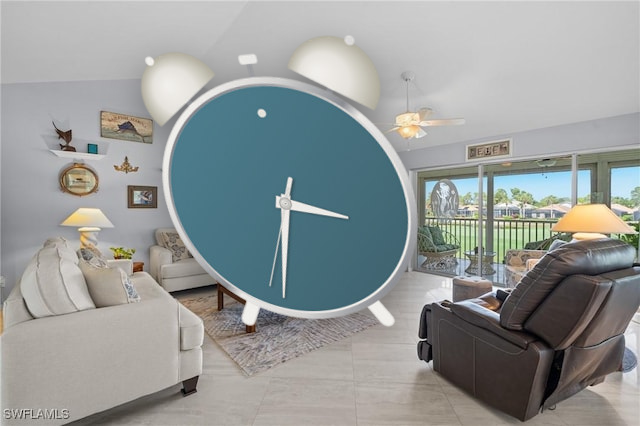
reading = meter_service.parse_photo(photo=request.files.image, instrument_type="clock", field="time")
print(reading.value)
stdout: 3:32:34
